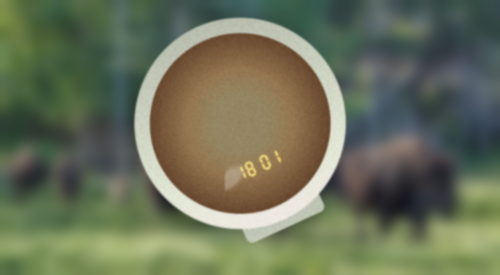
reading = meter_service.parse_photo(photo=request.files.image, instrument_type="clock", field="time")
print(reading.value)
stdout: 18:01
